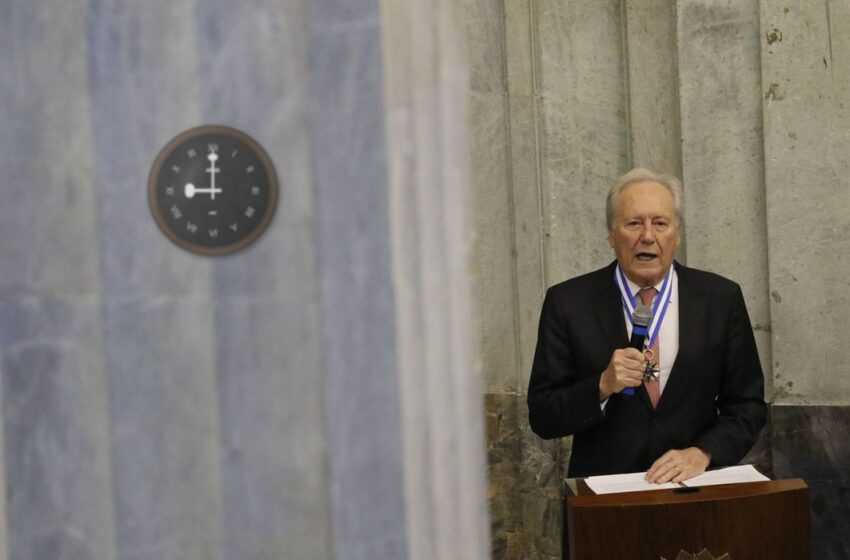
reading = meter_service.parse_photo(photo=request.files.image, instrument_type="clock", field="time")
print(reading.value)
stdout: 9:00
